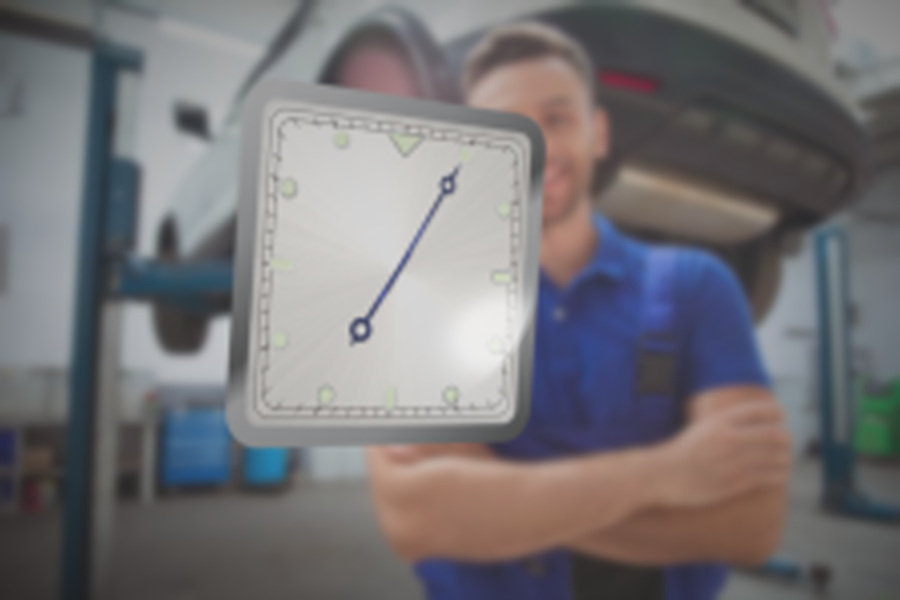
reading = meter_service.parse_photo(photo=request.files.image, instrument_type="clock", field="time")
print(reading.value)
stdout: 7:05
